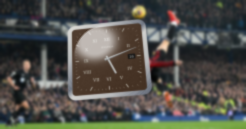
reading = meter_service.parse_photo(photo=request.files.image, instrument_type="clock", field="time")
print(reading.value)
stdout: 5:12
